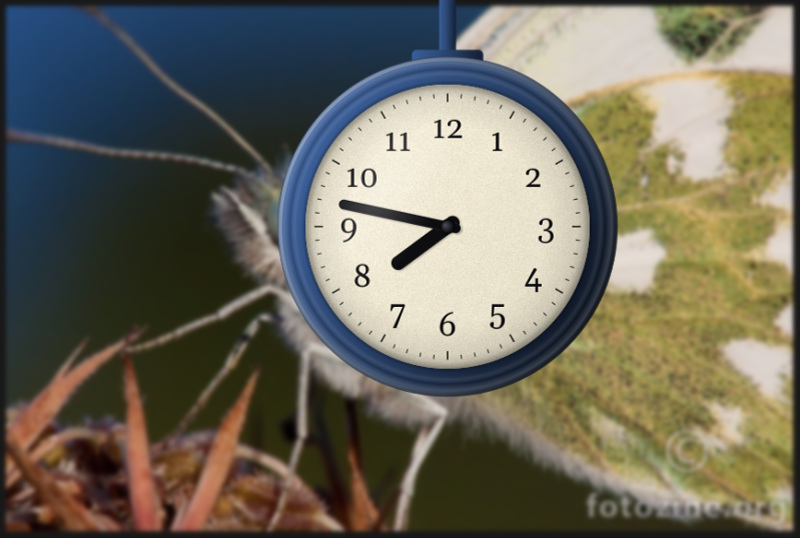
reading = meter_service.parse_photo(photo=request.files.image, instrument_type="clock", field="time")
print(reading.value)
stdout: 7:47
